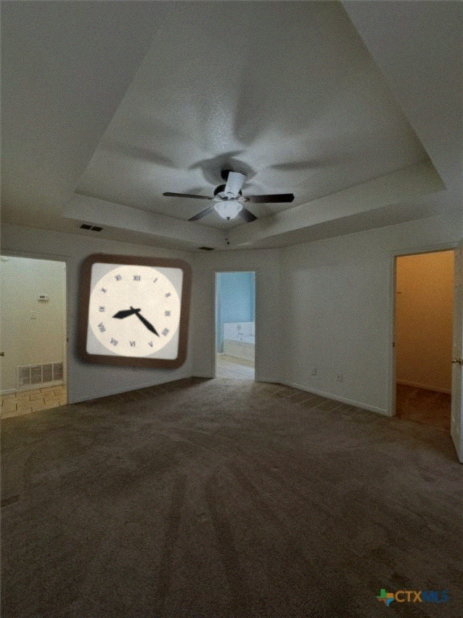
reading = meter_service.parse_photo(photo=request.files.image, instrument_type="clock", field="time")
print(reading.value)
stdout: 8:22
